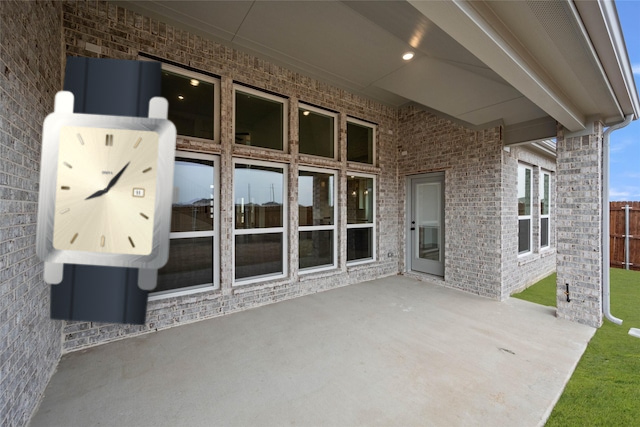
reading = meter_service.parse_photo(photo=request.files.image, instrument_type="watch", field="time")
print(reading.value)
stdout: 8:06
